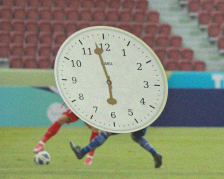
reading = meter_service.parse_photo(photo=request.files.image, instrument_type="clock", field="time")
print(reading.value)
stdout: 5:58
